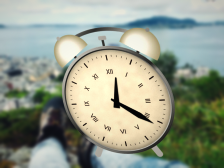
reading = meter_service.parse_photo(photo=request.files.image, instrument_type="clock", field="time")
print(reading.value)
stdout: 12:21
